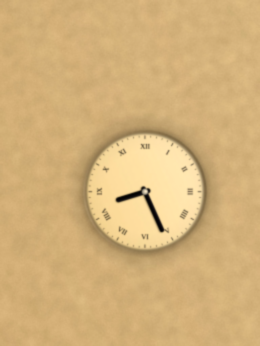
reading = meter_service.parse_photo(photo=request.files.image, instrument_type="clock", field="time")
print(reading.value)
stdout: 8:26
